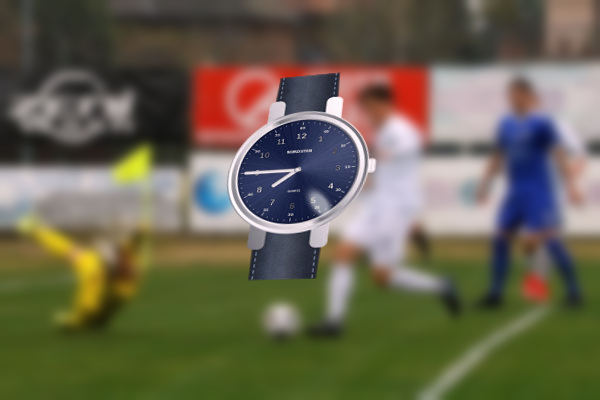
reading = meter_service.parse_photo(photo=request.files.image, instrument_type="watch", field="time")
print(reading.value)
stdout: 7:45
